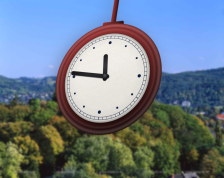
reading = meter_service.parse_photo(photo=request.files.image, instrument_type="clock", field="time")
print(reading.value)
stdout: 11:46
